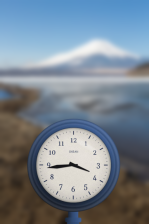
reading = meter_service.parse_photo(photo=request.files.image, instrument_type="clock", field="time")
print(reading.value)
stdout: 3:44
